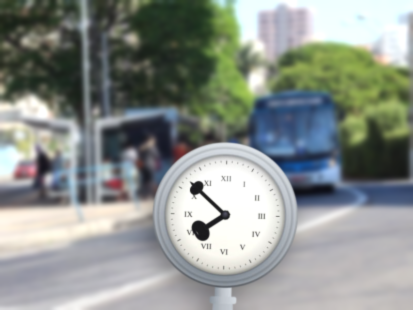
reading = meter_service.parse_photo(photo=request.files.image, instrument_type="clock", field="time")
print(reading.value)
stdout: 7:52
